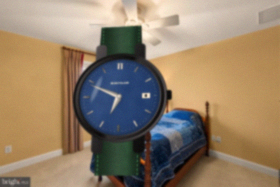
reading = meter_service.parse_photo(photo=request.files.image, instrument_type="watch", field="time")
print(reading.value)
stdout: 6:49
